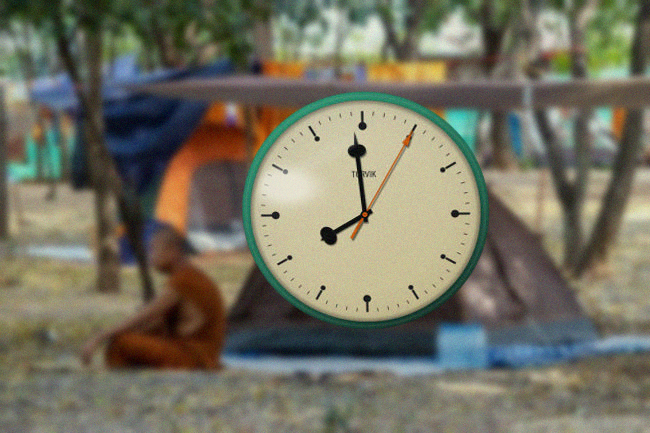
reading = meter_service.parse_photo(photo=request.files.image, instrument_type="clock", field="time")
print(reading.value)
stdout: 7:59:05
